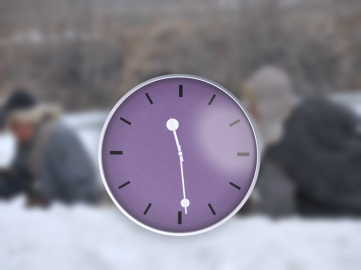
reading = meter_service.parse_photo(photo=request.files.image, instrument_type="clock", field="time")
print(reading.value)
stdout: 11:29
